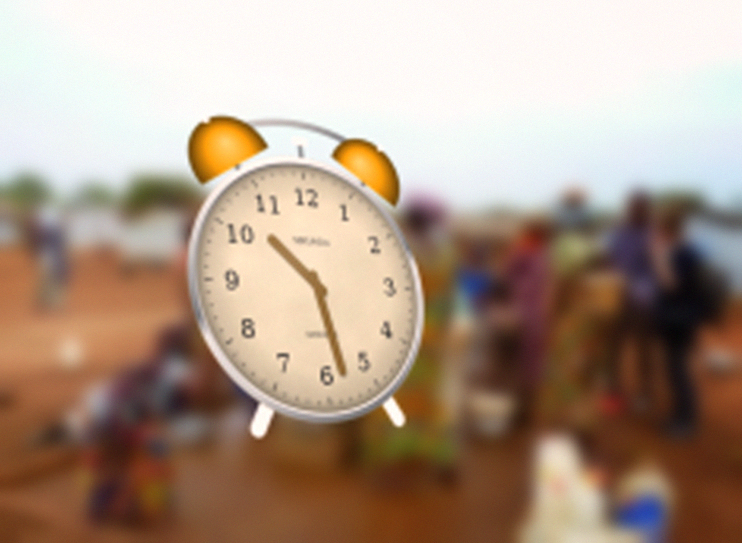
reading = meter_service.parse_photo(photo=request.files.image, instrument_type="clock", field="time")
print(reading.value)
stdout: 10:28
